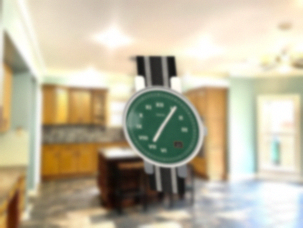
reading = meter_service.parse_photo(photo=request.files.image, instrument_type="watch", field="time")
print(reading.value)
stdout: 7:06
